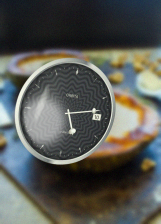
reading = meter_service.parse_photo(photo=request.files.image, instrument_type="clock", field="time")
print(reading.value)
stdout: 5:13
